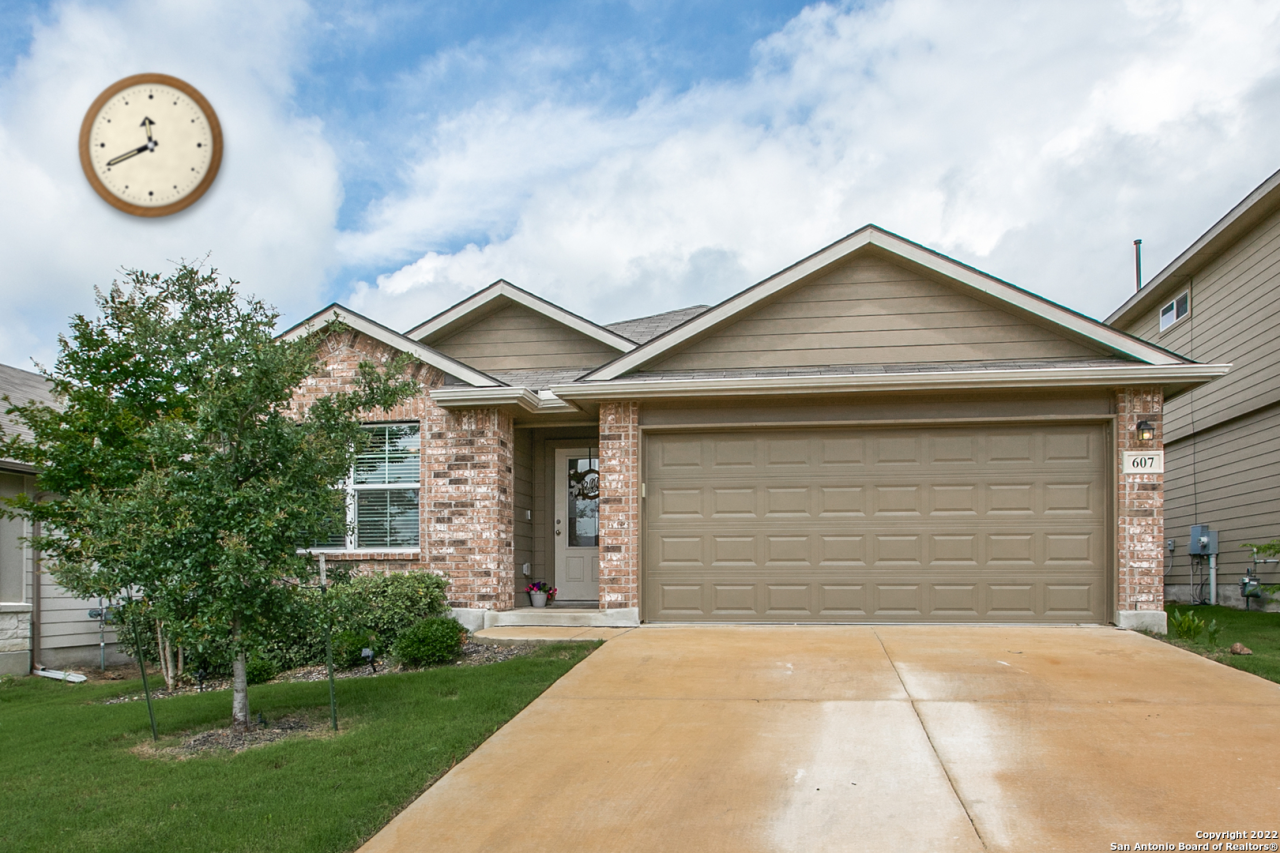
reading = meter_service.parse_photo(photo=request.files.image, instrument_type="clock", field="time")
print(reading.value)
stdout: 11:41
